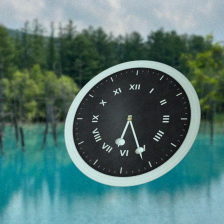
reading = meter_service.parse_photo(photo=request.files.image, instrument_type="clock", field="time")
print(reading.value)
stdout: 6:26
